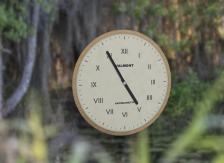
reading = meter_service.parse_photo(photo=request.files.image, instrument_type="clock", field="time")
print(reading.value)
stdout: 4:55
